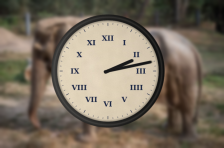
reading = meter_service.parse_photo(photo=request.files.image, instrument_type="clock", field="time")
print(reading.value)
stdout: 2:13
